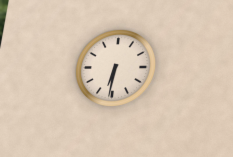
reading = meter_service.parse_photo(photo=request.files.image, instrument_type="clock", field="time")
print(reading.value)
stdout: 6:31
